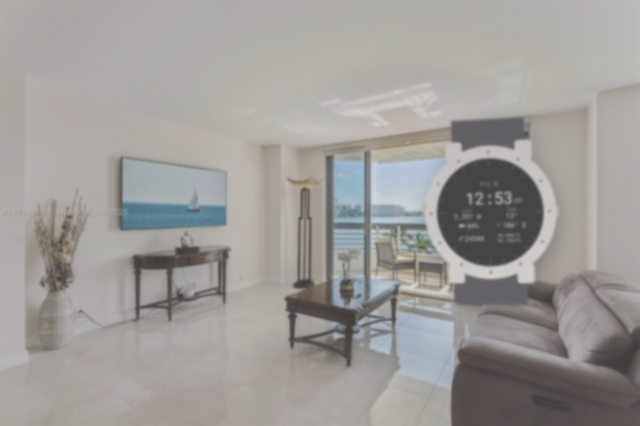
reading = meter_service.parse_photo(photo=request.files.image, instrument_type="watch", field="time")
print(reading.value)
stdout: 12:53
